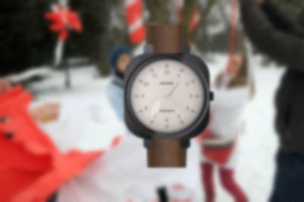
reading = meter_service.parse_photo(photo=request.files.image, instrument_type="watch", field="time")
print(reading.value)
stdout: 1:21
